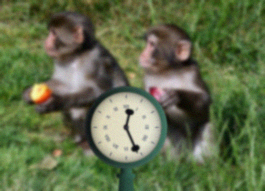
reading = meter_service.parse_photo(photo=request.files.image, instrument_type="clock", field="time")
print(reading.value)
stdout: 12:26
